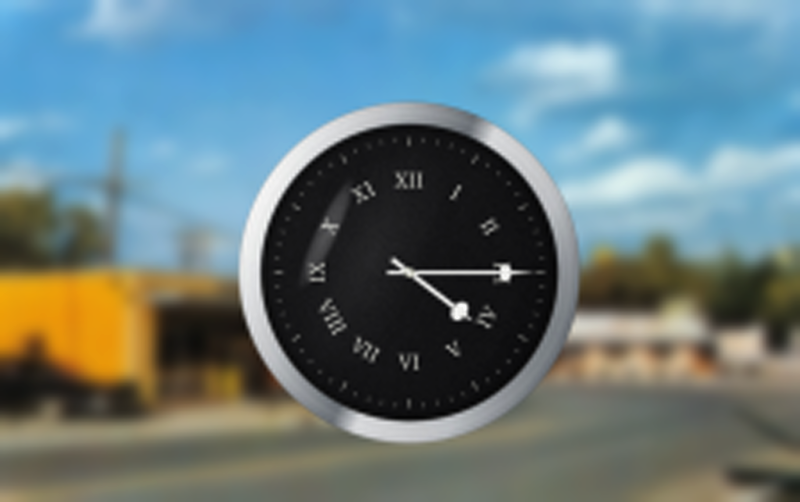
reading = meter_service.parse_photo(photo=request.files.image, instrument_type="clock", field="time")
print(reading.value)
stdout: 4:15
